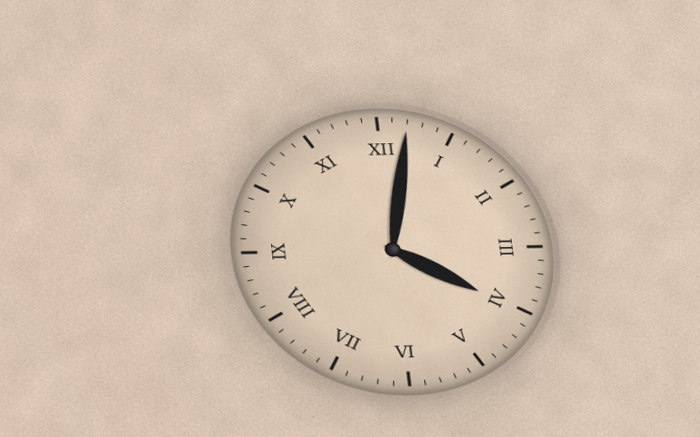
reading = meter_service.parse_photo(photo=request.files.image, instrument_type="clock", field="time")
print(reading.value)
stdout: 4:02
